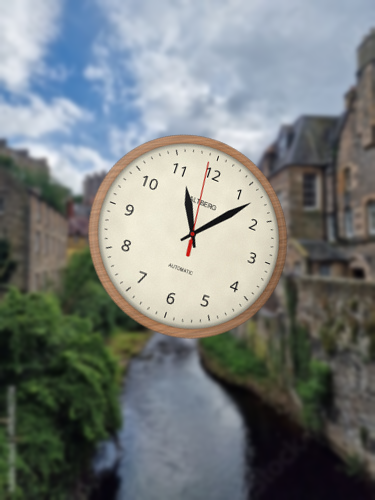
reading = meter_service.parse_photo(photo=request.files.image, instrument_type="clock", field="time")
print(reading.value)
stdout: 11:06:59
